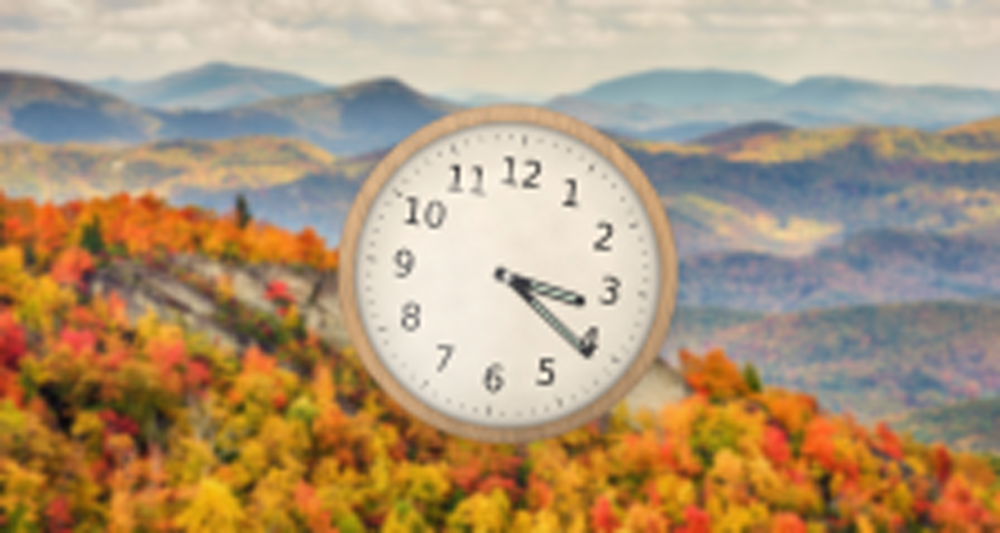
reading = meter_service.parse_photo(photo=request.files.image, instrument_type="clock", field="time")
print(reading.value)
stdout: 3:21
